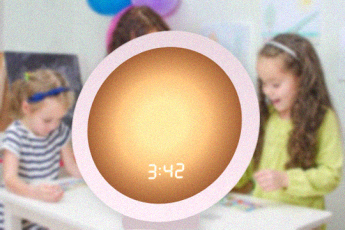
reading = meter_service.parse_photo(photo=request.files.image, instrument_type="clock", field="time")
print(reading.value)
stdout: 3:42
